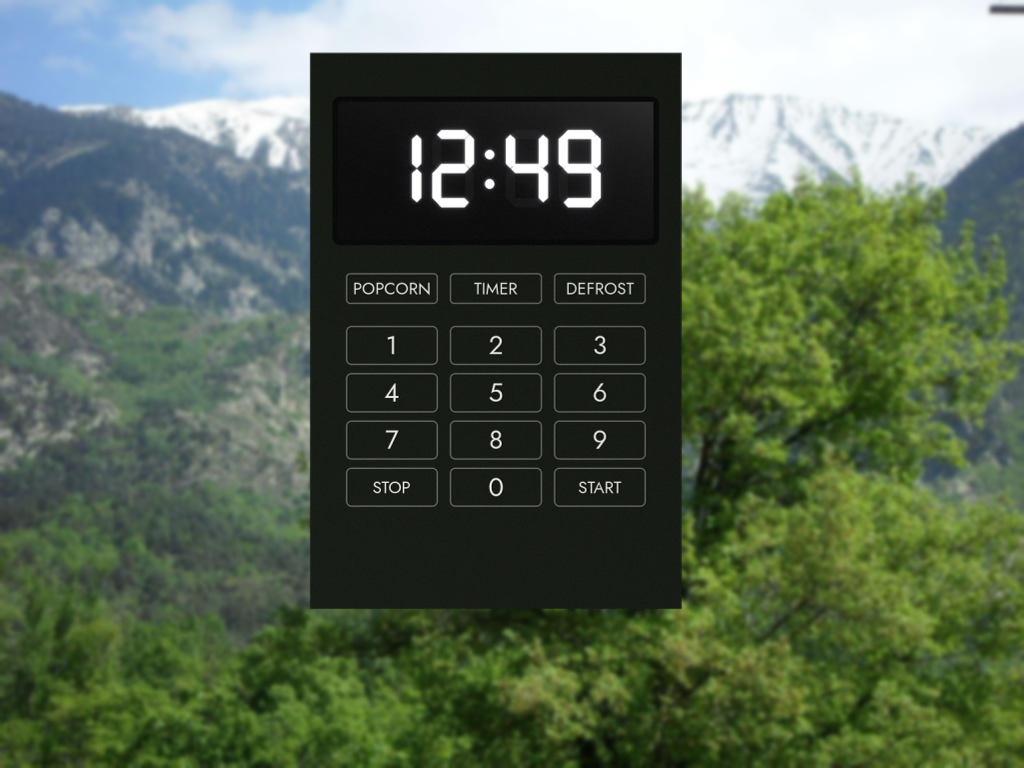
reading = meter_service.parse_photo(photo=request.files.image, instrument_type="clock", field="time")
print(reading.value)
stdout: 12:49
